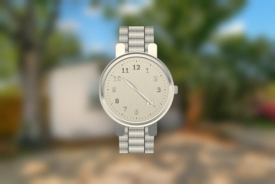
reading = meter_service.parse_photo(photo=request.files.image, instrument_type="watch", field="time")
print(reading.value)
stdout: 10:22
